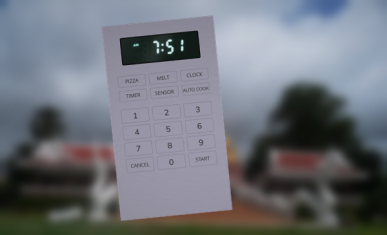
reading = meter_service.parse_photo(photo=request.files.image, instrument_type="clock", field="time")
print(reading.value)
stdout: 7:51
